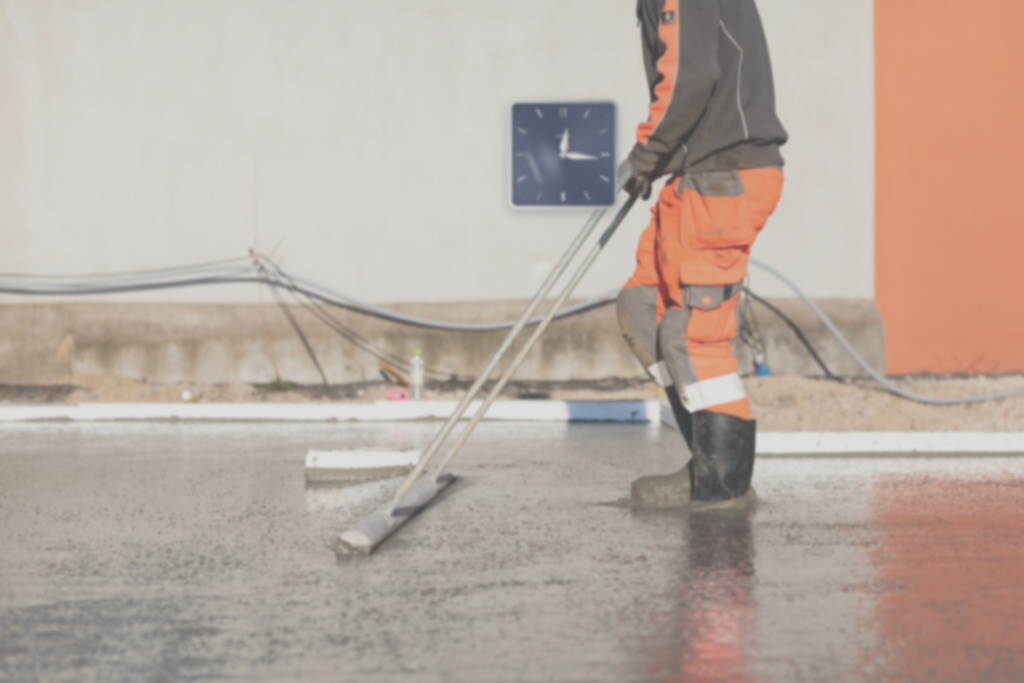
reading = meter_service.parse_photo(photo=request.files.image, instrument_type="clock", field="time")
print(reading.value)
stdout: 12:16
